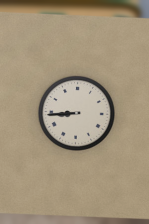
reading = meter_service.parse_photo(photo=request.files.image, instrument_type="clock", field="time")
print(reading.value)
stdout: 8:44
